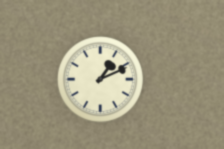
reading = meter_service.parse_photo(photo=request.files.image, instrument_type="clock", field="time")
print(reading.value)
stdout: 1:11
